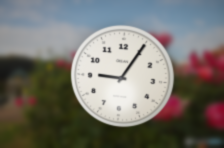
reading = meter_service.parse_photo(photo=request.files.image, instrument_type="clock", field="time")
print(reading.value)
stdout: 9:05
